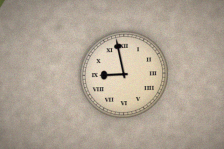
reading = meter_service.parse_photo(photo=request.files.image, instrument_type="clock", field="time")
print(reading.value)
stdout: 8:58
